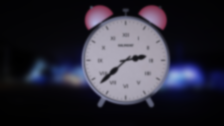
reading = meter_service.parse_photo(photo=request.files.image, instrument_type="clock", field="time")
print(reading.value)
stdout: 2:38
